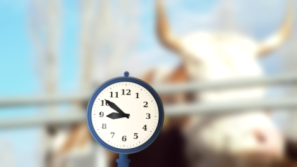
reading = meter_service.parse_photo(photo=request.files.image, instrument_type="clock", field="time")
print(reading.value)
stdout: 8:51
